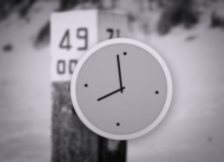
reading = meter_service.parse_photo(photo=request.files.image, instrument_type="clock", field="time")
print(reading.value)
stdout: 7:58
